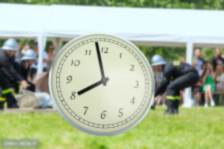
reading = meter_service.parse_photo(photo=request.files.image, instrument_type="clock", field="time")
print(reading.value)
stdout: 7:58
